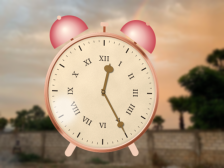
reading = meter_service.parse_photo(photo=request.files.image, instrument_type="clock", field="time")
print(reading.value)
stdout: 12:25
